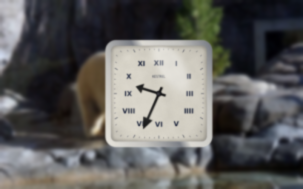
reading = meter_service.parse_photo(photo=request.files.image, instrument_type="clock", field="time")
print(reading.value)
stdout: 9:34
